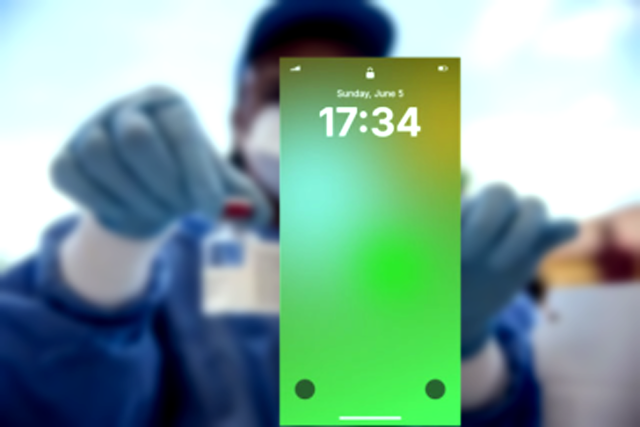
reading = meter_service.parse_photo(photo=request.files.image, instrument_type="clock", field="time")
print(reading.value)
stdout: 17:34
